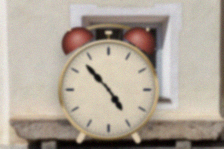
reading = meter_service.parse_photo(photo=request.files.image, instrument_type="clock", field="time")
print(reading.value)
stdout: 4:53
